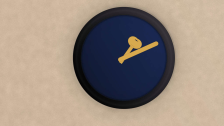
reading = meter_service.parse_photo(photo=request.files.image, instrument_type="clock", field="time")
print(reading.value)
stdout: 1:11
